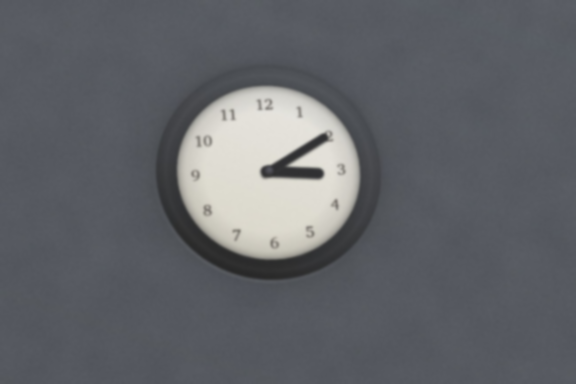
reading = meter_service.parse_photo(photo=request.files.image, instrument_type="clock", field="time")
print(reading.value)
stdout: 3:10
